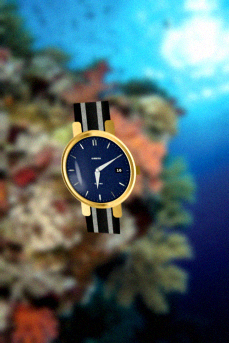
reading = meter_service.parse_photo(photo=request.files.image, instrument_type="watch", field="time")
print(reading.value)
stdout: 6:10
